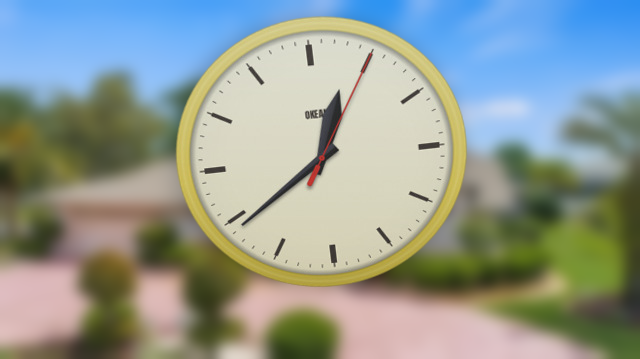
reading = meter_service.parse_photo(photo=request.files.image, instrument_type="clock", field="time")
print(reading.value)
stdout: 12:39:05
